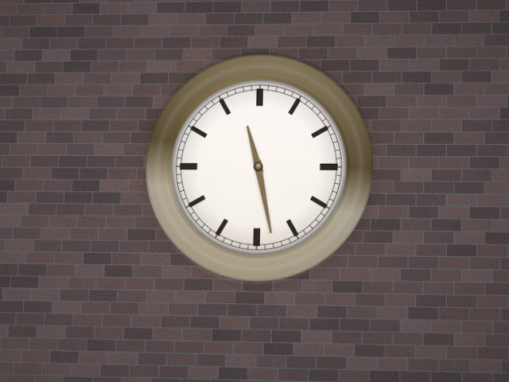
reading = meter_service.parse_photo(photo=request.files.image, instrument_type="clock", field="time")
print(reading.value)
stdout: 11:28
